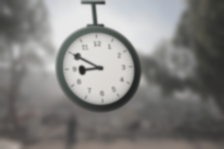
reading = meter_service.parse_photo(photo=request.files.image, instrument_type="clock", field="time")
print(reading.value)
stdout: 8:50
